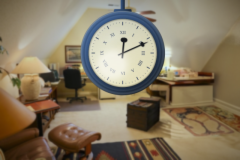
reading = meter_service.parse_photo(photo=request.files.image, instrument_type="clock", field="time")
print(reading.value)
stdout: 12:11
